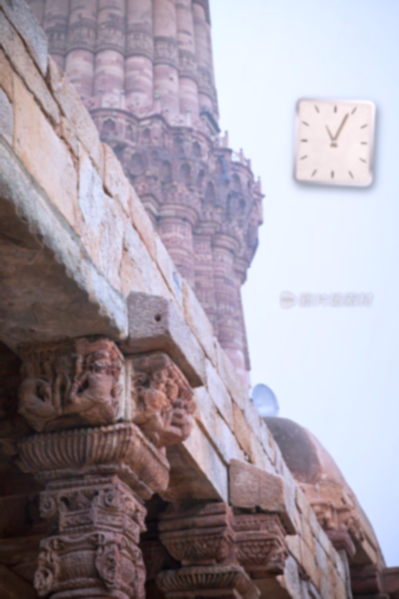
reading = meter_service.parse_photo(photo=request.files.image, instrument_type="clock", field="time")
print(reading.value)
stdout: 11:04
